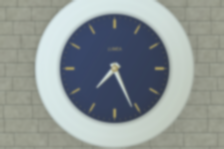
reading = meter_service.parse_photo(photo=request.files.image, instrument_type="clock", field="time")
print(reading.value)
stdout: 7:26
